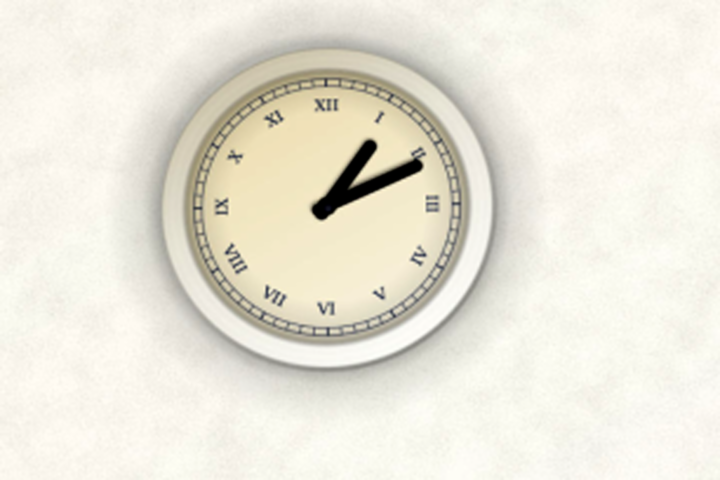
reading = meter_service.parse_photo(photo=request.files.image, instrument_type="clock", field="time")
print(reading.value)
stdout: 1:11
